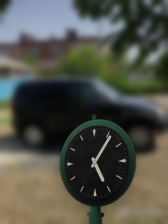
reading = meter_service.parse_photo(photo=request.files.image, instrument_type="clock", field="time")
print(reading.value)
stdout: 5:06
